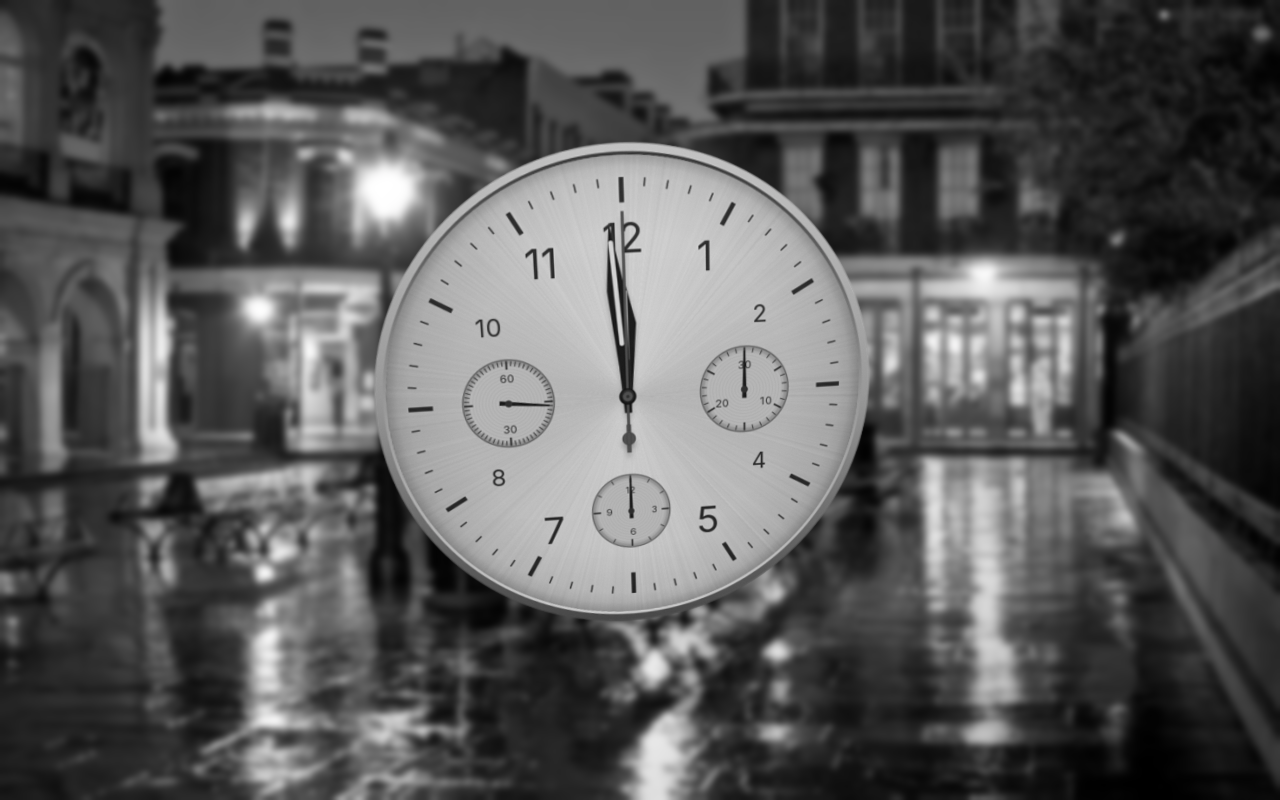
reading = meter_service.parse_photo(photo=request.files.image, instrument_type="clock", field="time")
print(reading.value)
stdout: 11:59:16
